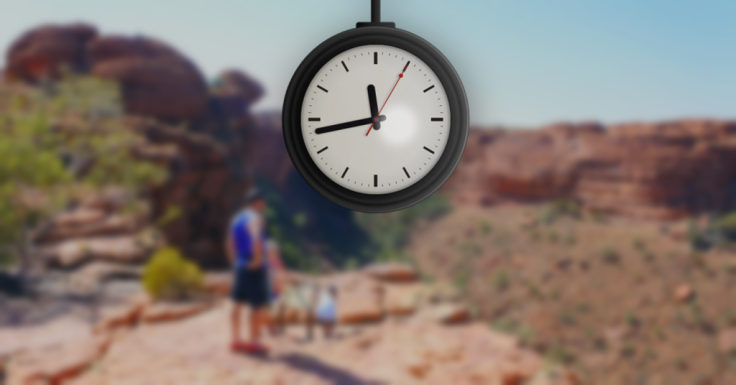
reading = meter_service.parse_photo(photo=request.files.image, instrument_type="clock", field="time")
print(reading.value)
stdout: 11:43:05
